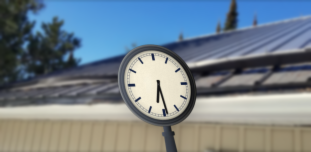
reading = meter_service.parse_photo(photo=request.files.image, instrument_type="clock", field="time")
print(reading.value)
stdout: 6:29
